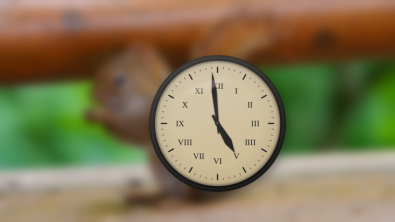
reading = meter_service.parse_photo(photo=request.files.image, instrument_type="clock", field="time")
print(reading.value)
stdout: 4:59
